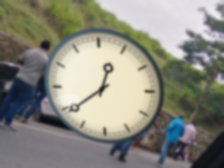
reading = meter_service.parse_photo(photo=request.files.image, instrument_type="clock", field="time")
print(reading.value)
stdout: 12:39
